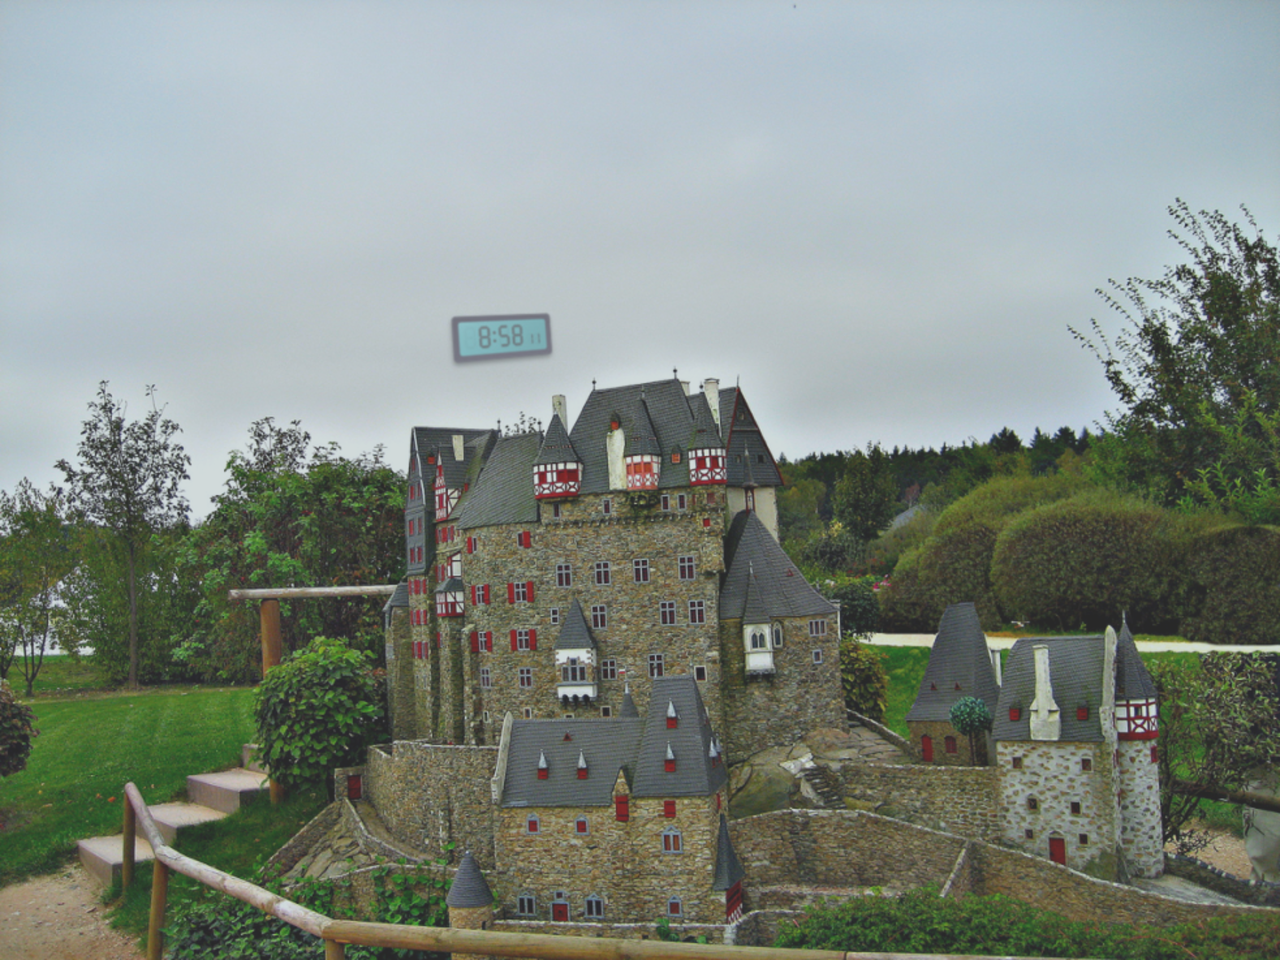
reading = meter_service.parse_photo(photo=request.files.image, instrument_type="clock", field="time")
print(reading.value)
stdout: 8:58:11
